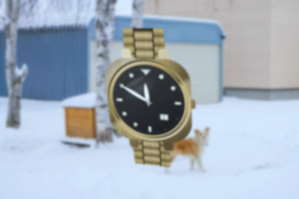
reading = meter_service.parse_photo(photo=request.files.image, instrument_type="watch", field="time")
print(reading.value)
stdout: 11:50
